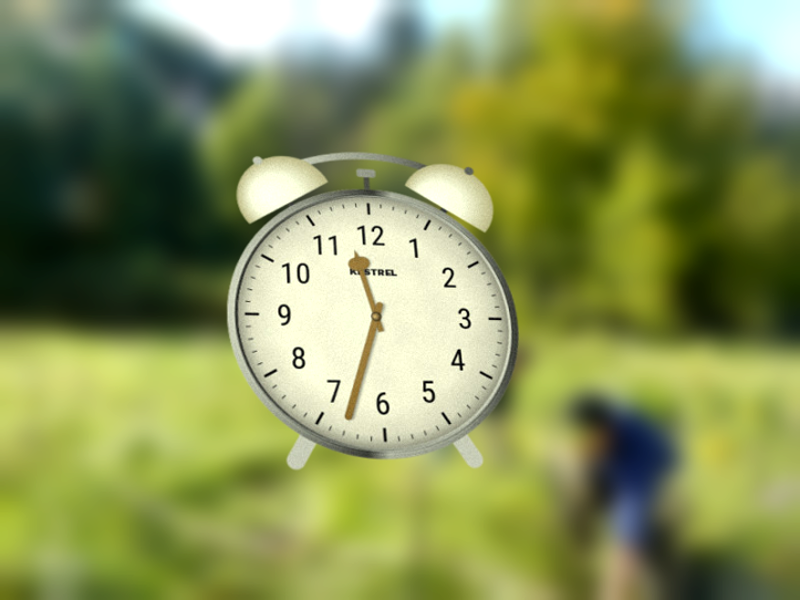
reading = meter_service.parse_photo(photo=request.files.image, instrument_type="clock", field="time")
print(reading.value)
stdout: 11:33
